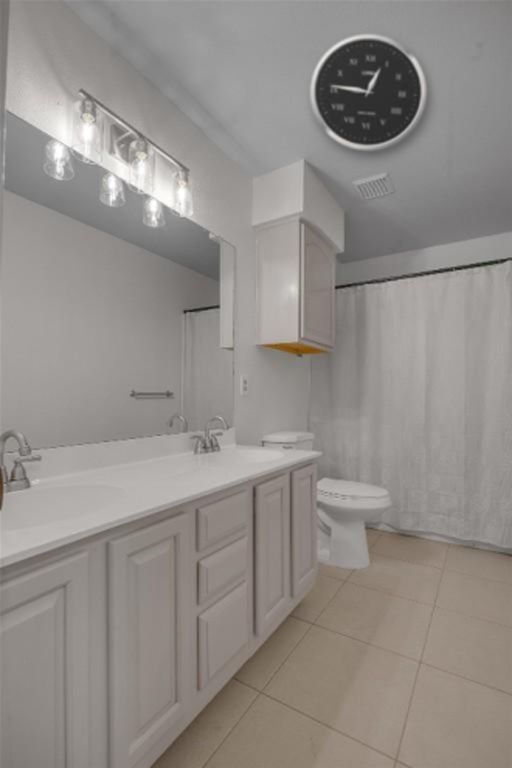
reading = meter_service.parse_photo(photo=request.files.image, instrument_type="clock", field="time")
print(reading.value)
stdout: 12:46
